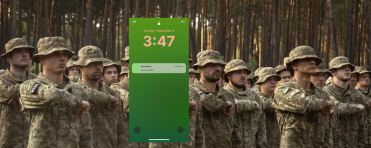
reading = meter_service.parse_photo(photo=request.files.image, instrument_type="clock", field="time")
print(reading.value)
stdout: 3:47
